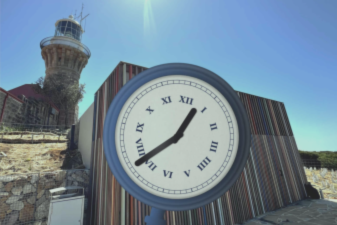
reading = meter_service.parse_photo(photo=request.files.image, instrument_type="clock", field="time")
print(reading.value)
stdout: 12:37
